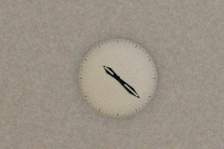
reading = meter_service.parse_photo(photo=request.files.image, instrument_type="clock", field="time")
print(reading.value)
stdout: 10:22
